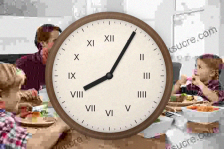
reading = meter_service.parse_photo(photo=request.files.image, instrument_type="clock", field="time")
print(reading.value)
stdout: 8:05
